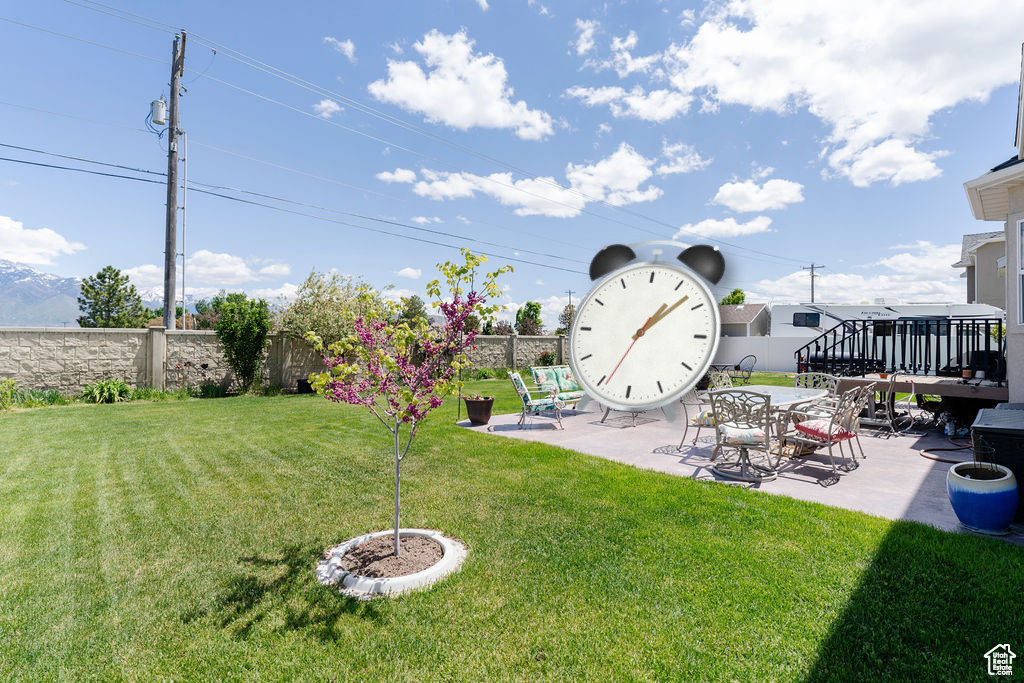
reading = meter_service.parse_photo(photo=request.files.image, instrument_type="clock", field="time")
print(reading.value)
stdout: 1:07:34
